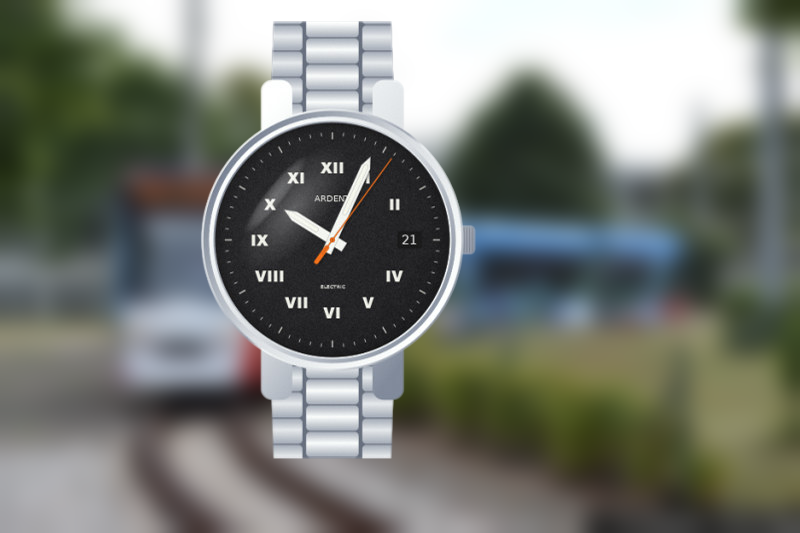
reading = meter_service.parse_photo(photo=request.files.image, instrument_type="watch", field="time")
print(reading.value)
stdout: 10:04:06
